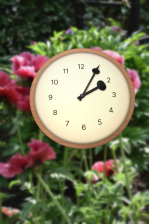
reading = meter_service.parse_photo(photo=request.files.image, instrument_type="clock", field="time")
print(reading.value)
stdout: 2:05
